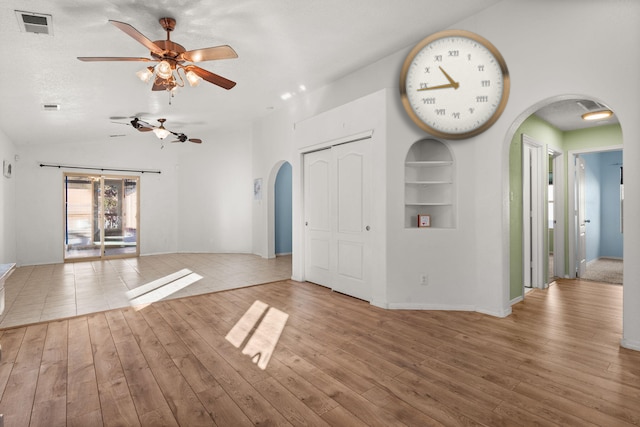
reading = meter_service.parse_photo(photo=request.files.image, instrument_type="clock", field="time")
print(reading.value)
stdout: 10:44
